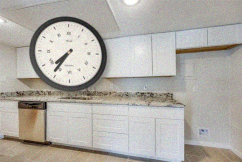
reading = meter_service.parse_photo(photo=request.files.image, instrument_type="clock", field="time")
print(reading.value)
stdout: 7:36
